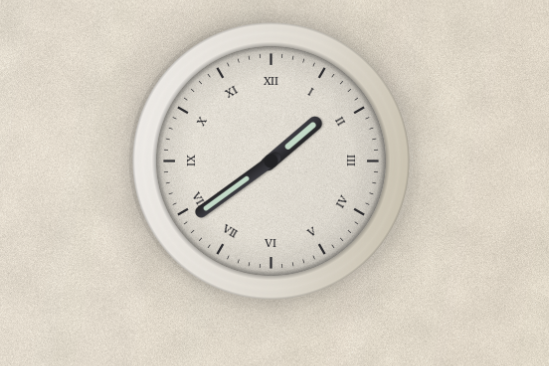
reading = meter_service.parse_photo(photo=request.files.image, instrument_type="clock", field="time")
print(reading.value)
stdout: 1:39
